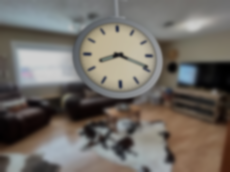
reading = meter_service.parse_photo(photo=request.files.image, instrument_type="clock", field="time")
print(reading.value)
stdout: 8:19
